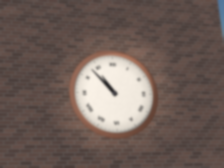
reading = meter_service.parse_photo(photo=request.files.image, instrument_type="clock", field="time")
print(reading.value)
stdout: 10:53
